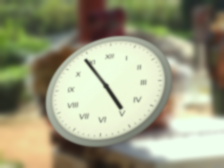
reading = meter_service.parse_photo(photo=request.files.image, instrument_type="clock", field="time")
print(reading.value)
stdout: 4:54
